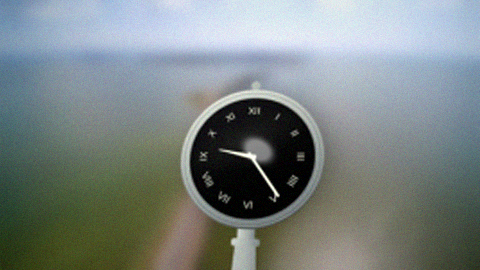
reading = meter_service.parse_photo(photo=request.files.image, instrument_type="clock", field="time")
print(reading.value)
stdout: 9:24
